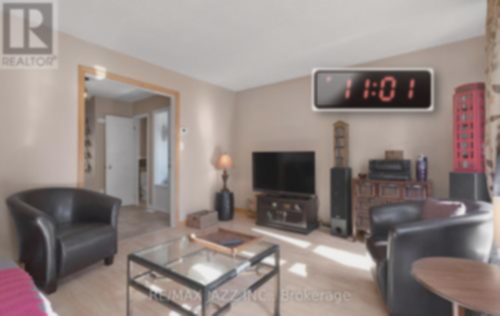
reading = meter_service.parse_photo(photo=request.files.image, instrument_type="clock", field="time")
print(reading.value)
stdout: 11:01
